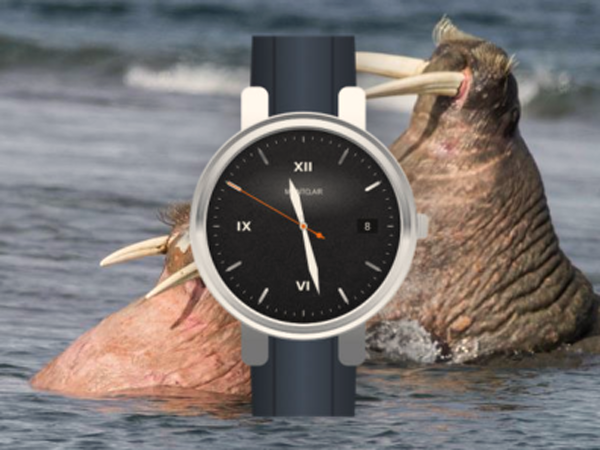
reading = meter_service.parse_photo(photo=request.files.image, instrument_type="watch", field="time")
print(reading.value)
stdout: 11:27:50
